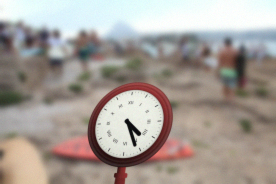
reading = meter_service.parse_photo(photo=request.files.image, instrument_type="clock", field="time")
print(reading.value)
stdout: 4:26
